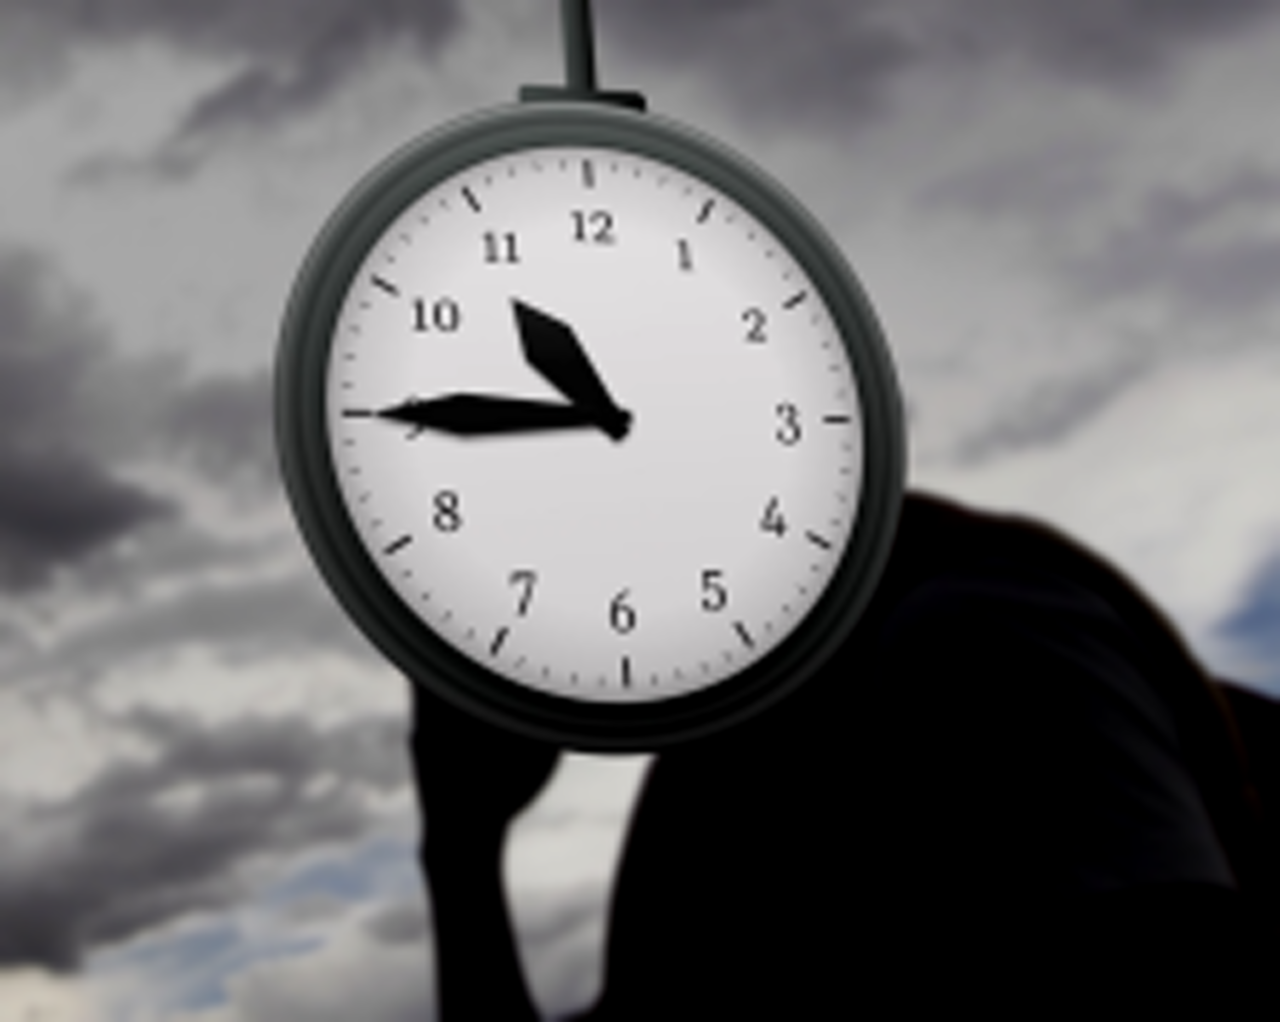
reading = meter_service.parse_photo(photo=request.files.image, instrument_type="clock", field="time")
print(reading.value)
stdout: 10:45
